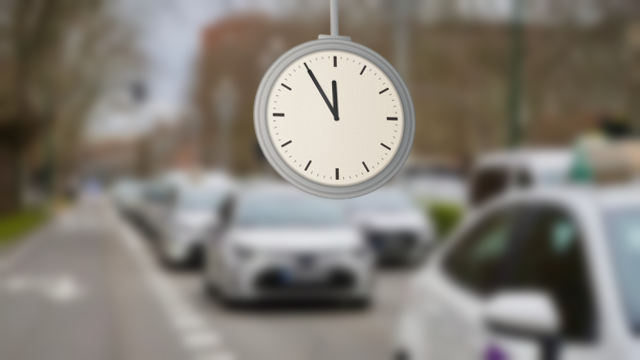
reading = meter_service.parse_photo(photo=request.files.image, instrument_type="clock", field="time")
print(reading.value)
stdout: 11:55
